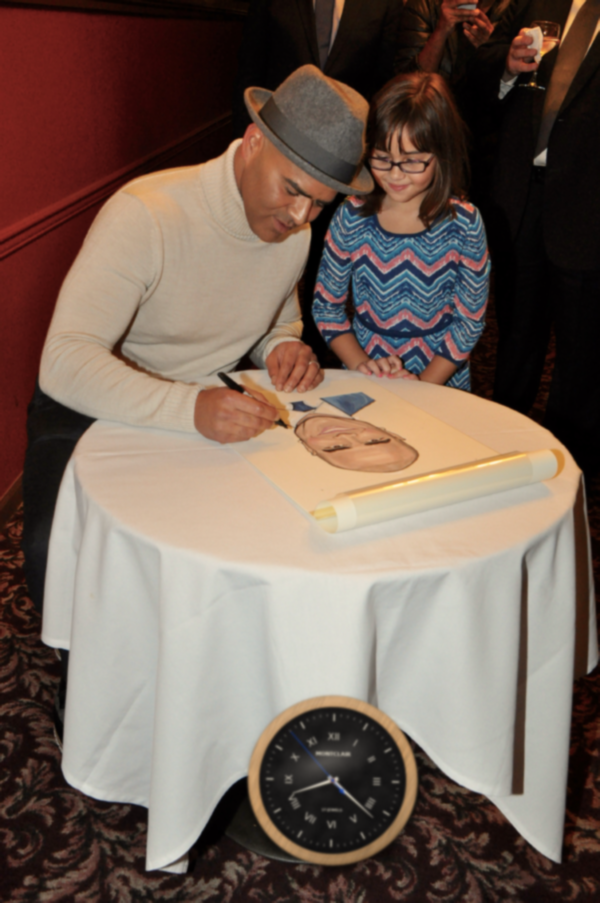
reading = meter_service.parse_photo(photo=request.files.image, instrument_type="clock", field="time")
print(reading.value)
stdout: 8:21:53
